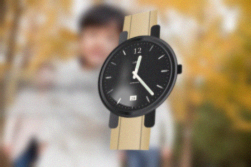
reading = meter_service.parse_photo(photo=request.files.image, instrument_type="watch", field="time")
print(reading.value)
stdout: 12:23
